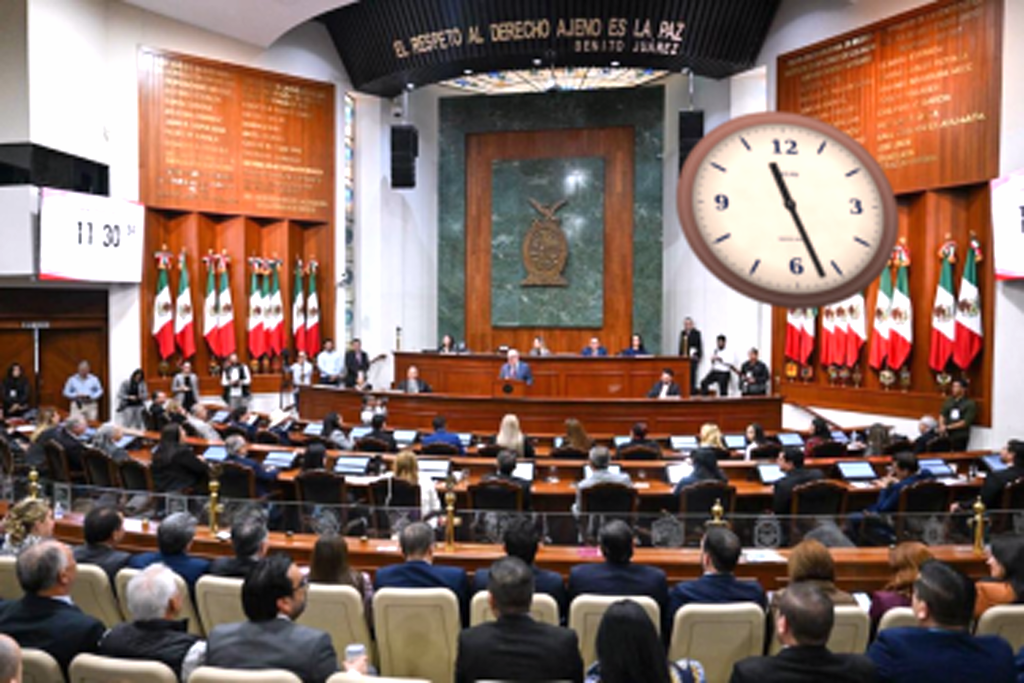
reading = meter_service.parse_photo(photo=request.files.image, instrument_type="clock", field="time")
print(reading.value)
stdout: 11:27
